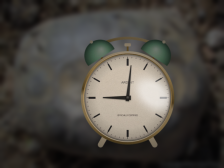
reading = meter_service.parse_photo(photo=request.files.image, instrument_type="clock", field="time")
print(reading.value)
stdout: 9:01
